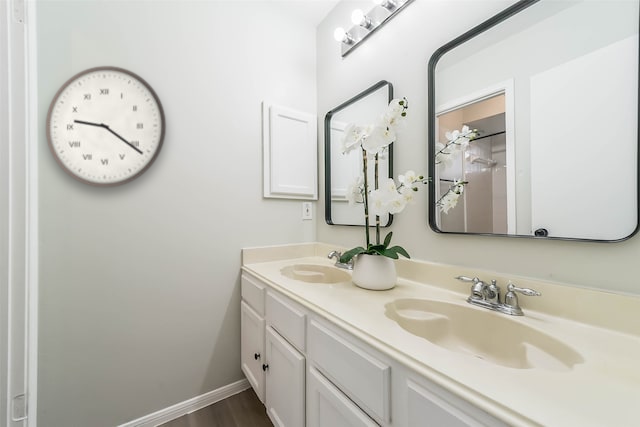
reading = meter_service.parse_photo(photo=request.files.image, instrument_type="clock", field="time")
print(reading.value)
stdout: 9:21
